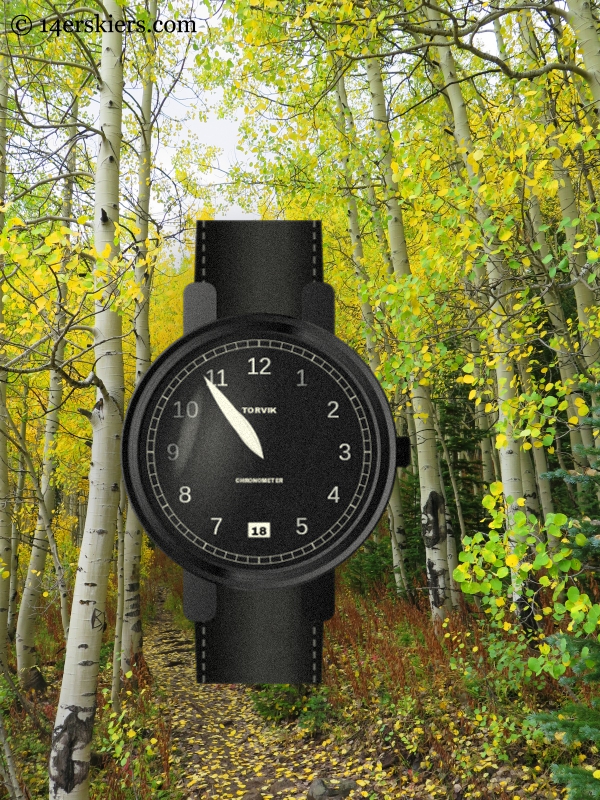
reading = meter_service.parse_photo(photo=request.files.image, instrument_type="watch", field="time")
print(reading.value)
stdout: 10:54
